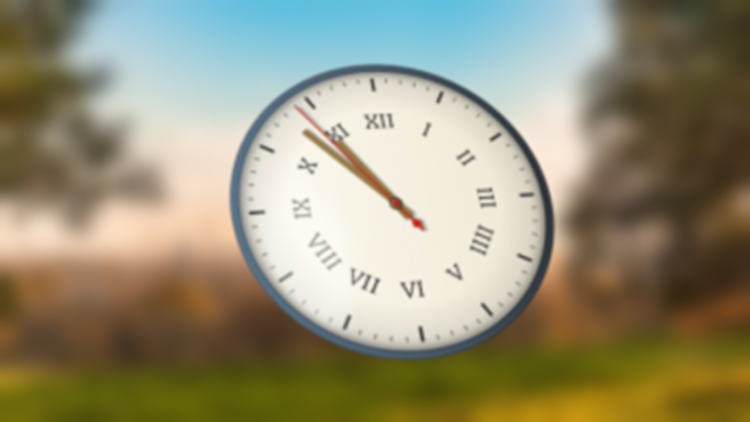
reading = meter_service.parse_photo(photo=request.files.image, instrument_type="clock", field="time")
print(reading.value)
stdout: 10:52:54
